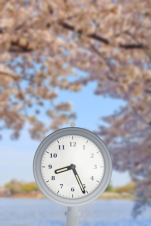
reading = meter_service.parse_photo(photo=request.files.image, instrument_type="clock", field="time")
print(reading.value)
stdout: 8:26
